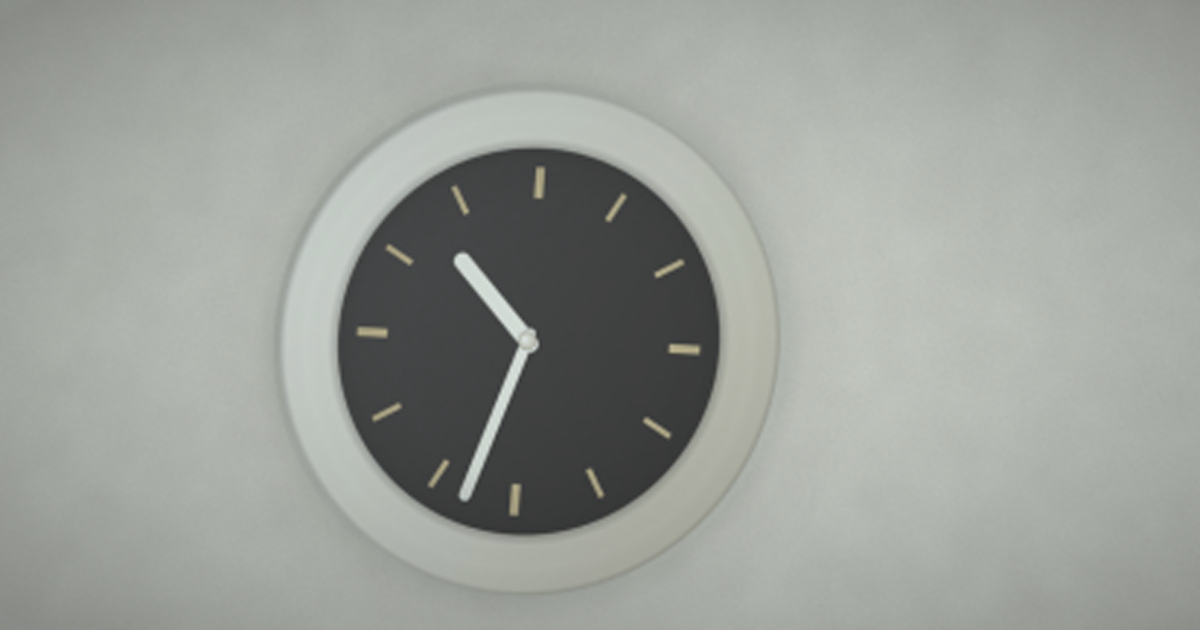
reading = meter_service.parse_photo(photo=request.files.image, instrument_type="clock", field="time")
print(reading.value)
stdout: 10:33
